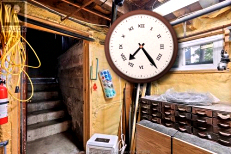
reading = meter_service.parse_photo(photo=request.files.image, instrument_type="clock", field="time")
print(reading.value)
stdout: 7:24
